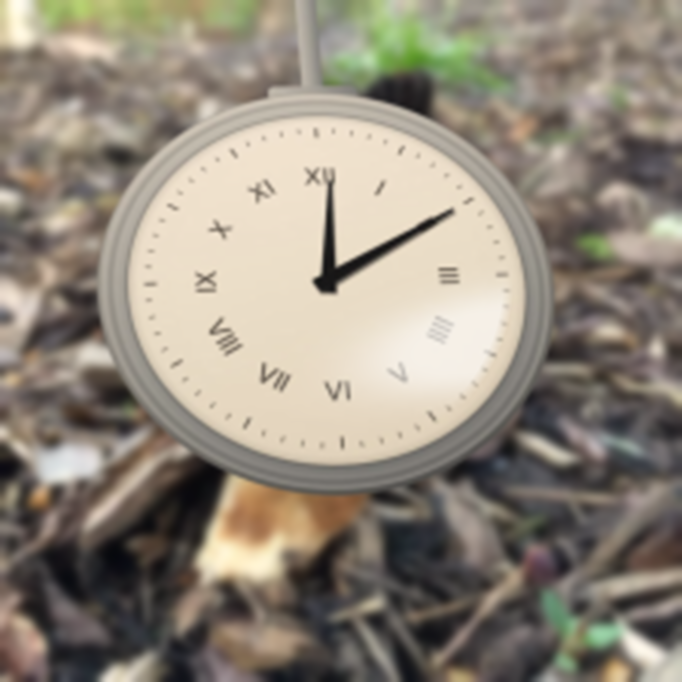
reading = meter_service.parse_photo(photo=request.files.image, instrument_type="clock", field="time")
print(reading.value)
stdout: 12:10
